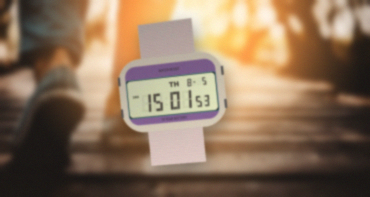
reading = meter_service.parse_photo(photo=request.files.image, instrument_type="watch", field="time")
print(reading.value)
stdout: 15:01:53
